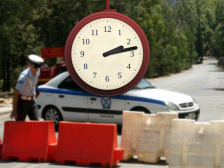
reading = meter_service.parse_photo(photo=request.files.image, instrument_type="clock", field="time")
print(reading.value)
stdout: 2:13
